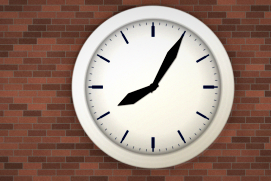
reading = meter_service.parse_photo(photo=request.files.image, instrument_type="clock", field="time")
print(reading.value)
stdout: 8:05
